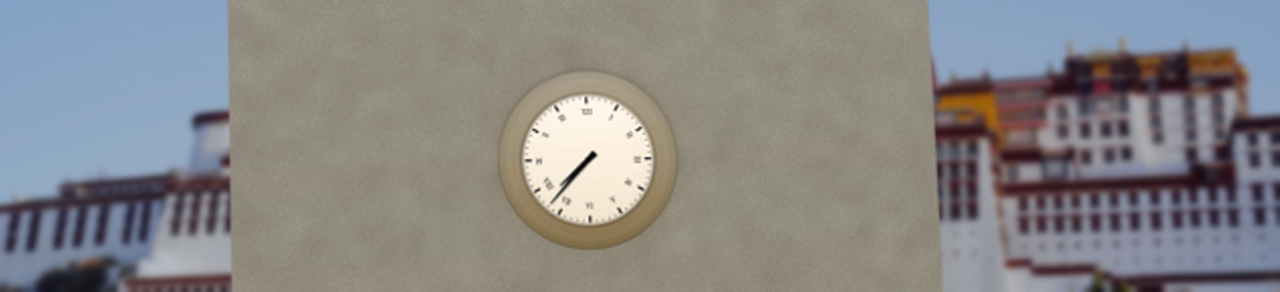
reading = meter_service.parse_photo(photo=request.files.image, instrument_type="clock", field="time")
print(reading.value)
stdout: 7:37
